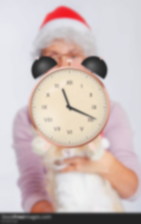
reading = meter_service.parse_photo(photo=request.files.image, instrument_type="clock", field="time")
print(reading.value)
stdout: 11:19
